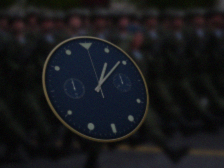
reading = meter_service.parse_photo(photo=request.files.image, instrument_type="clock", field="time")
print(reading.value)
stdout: 1:09
